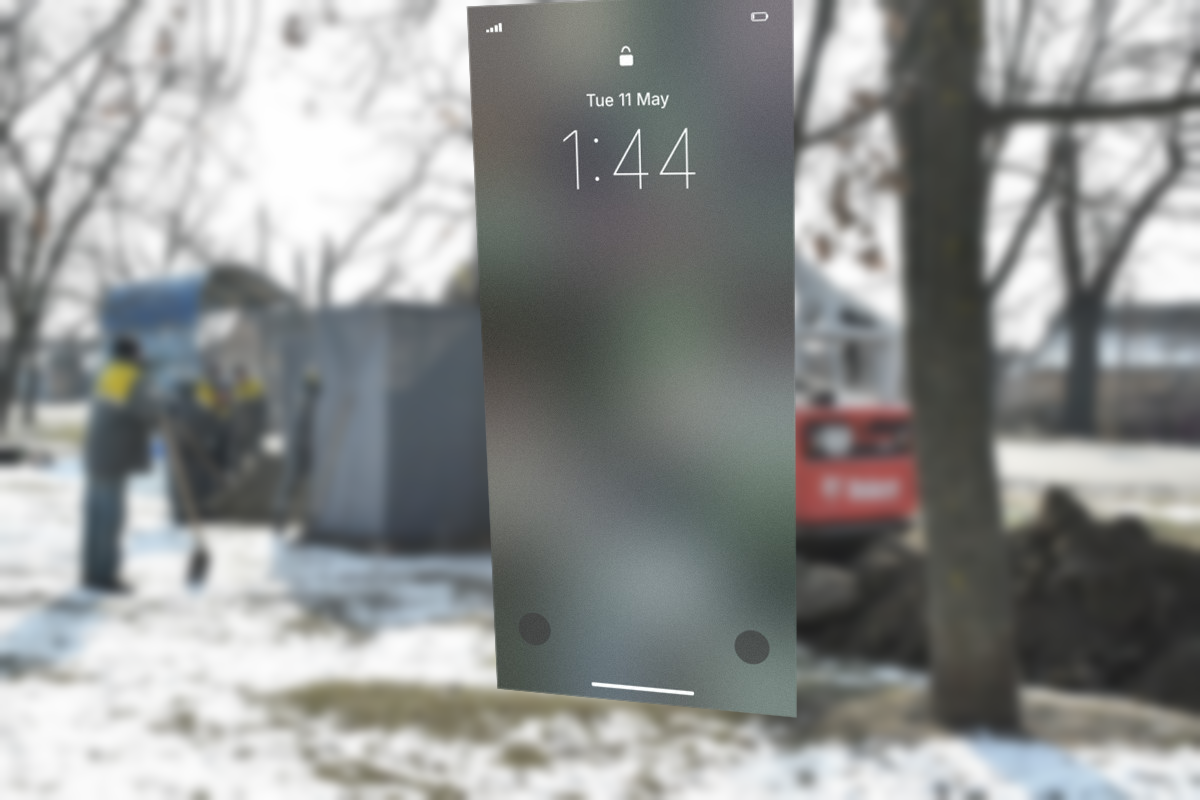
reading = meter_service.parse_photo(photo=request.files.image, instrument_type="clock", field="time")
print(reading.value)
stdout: 1:44
